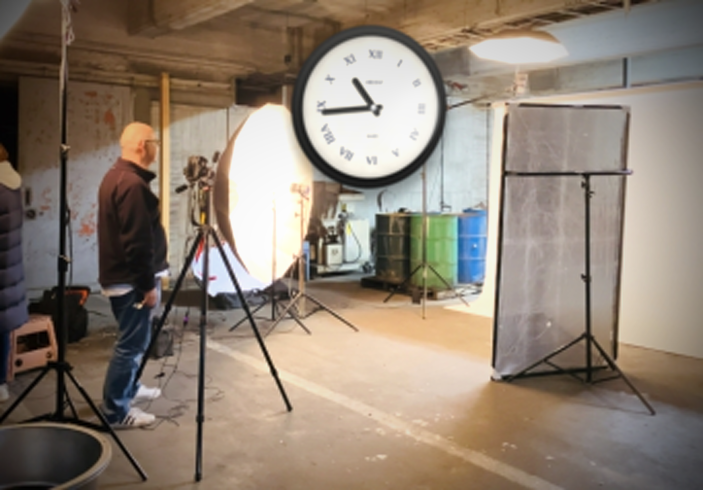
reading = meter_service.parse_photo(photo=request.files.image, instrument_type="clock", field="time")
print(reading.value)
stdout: 10:44
